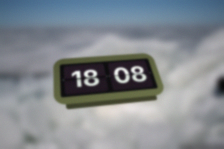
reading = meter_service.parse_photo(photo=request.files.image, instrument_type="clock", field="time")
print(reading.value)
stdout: 18:08
